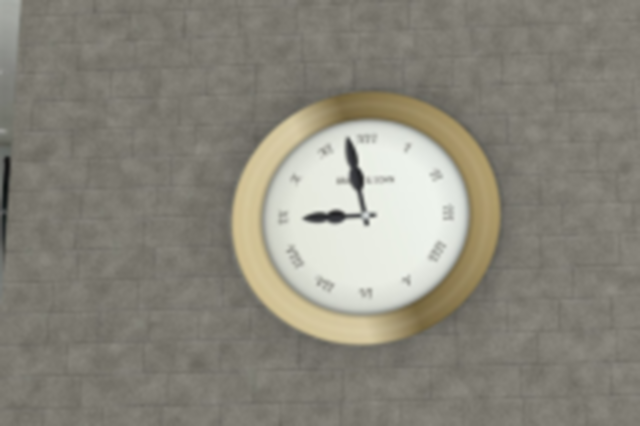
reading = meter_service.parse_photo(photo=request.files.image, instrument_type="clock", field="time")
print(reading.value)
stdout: 8:58
